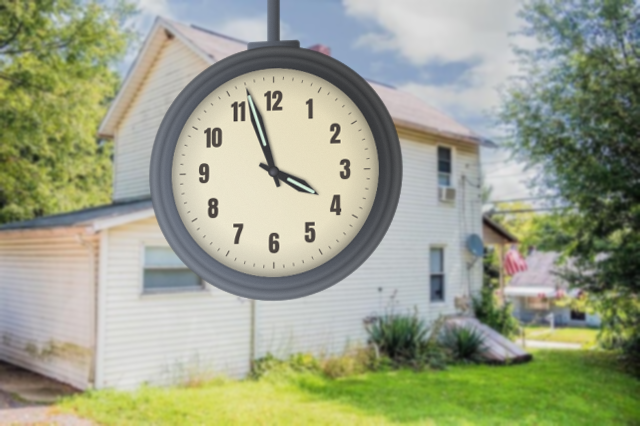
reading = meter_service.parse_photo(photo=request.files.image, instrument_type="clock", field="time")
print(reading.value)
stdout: 3:57
